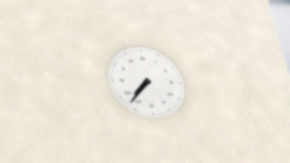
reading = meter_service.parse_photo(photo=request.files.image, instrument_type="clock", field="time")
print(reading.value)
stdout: 7:37
